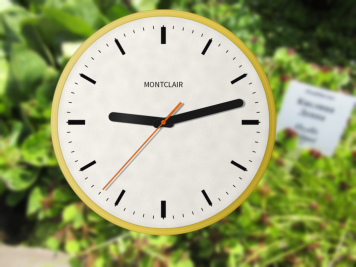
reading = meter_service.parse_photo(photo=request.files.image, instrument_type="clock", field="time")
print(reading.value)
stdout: 9:12:37
